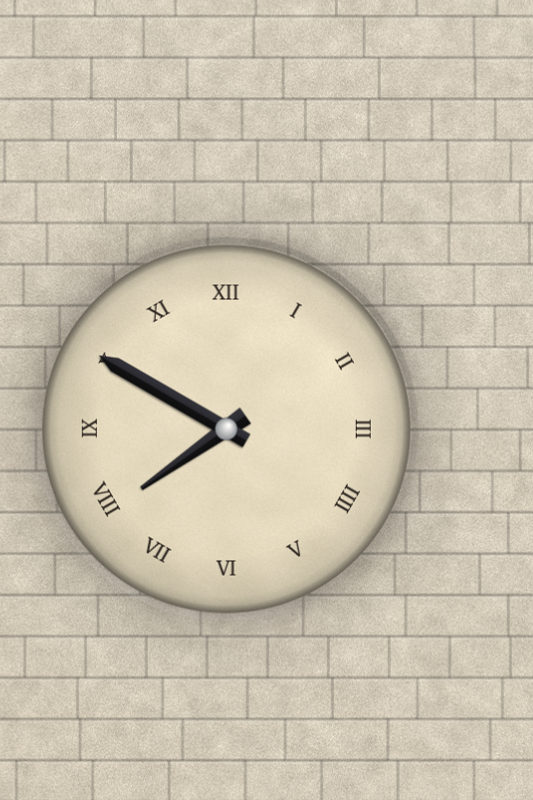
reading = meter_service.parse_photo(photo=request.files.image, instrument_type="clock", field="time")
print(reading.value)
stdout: 7:50
